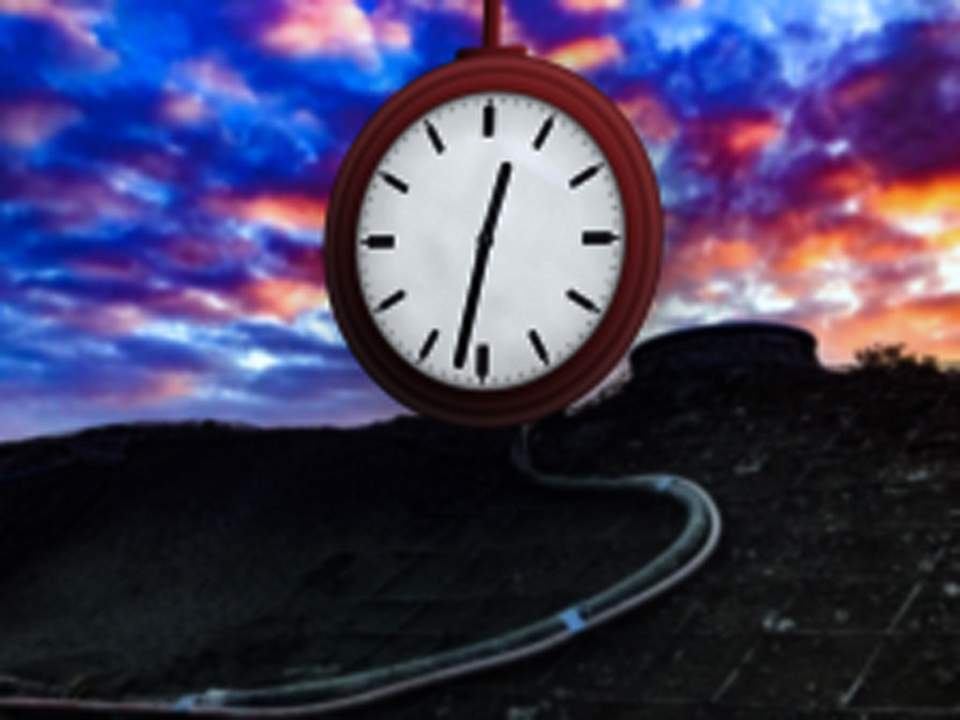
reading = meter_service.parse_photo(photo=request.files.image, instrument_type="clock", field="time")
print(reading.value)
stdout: 12:32
